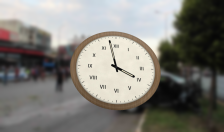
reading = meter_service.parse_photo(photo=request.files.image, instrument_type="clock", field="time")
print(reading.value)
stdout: 3:58
